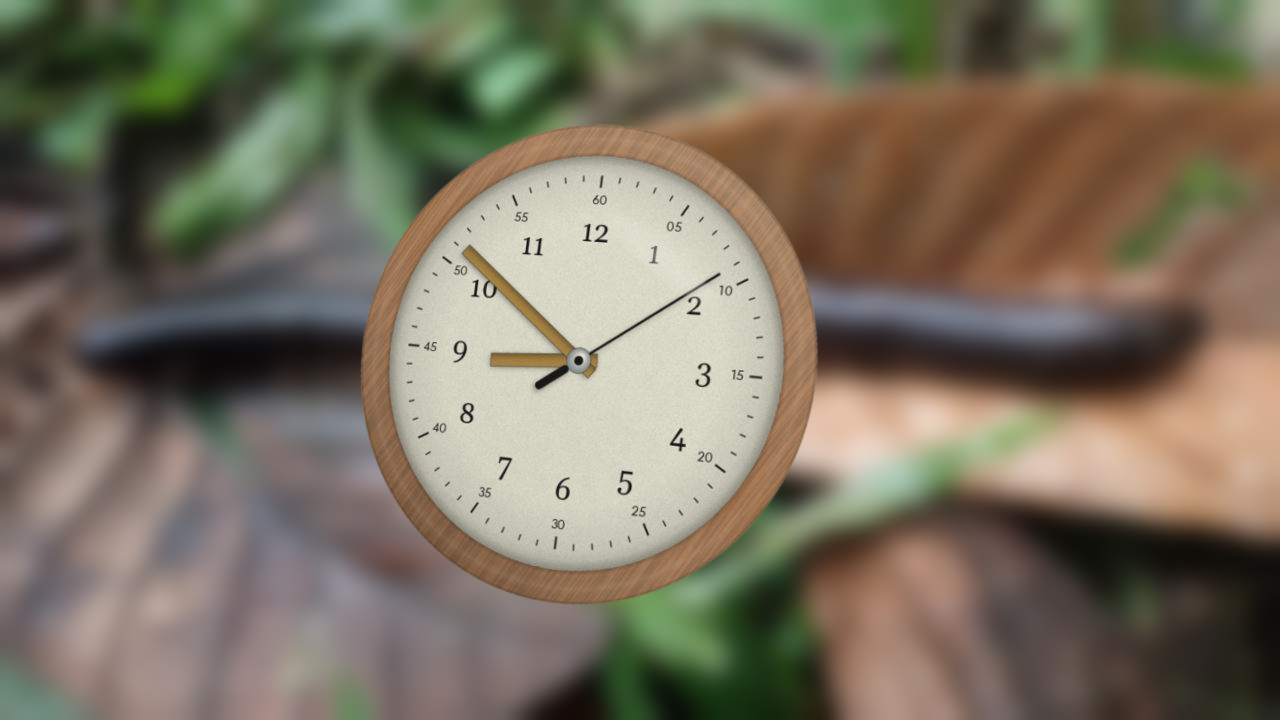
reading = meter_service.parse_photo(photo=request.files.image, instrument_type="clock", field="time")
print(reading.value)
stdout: 8:51:09
